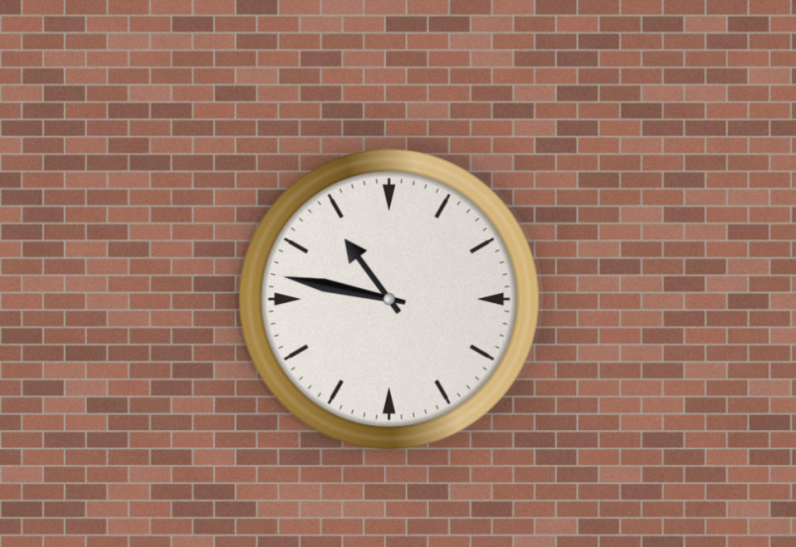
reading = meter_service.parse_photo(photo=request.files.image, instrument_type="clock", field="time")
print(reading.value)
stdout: 10:47
